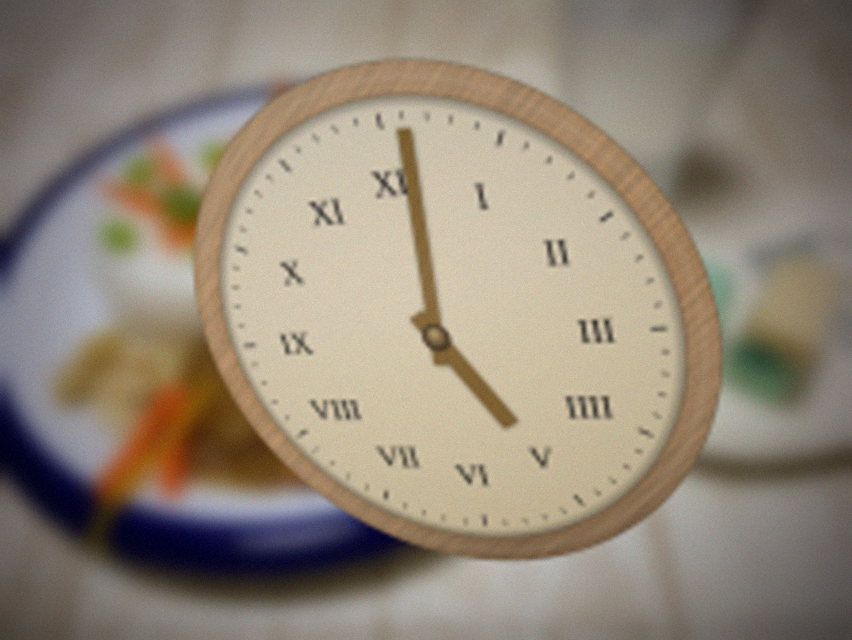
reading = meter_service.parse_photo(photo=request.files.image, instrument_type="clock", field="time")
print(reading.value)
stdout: 5:01
